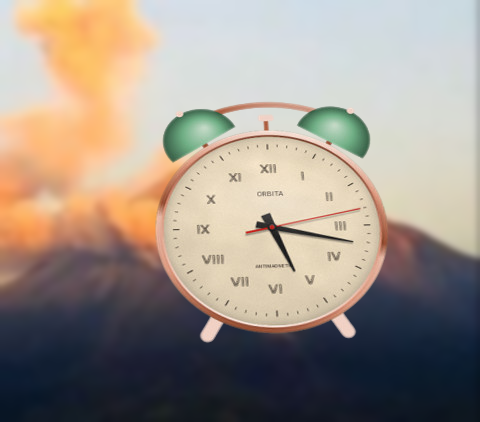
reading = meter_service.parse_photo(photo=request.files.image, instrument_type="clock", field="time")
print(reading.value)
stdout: 5:17:13
